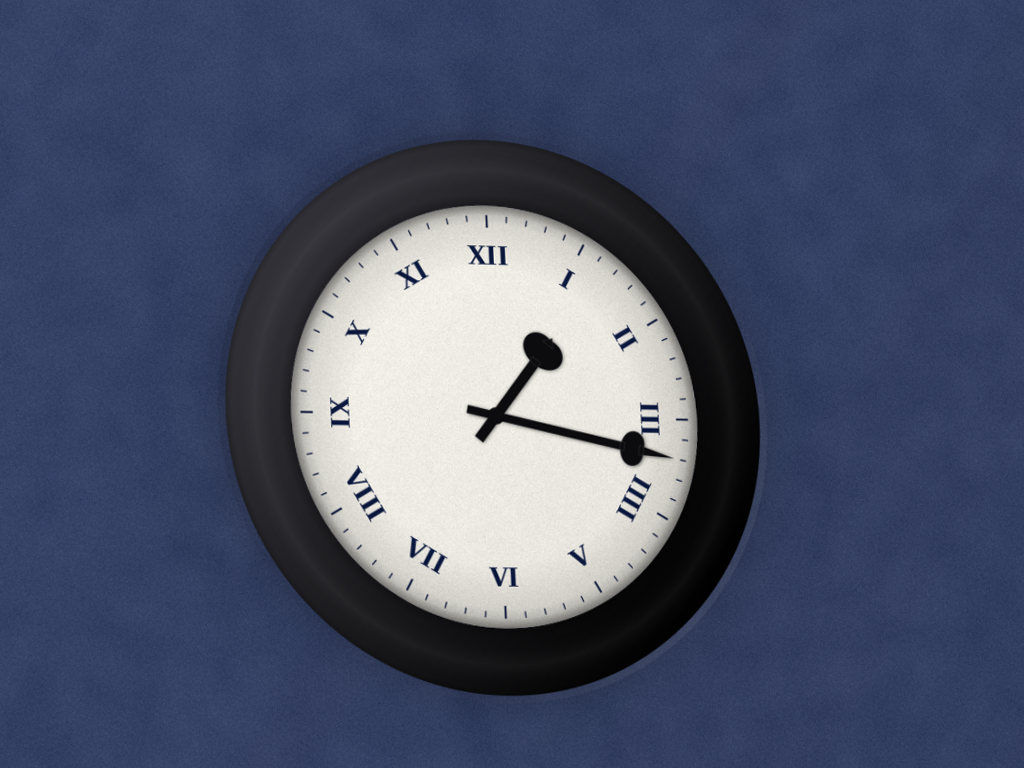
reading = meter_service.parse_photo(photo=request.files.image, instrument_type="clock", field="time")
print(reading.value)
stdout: 1:17
